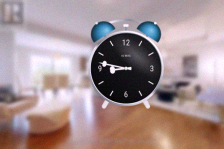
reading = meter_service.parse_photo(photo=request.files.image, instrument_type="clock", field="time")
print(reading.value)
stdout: 8:47
